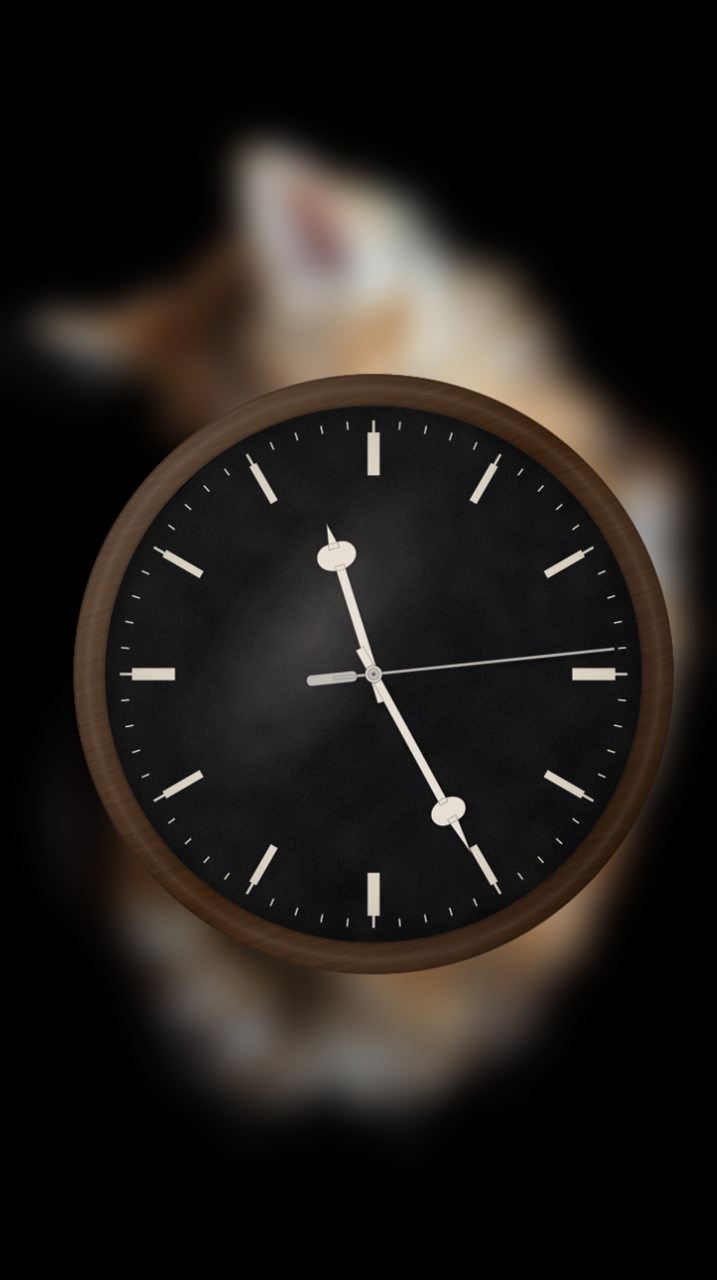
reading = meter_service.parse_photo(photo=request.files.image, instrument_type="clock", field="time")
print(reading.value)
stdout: 11:25:14
